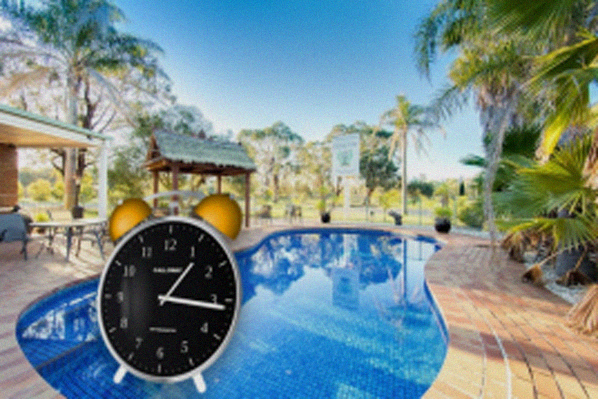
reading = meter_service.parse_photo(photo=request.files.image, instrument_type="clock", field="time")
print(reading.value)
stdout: 1:16
